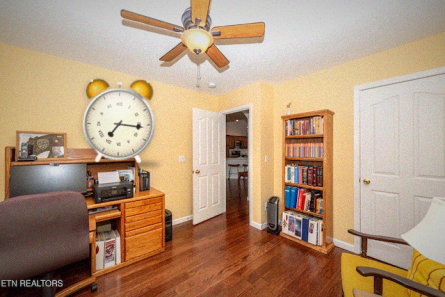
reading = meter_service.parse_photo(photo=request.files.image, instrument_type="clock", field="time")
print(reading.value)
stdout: 7:16
